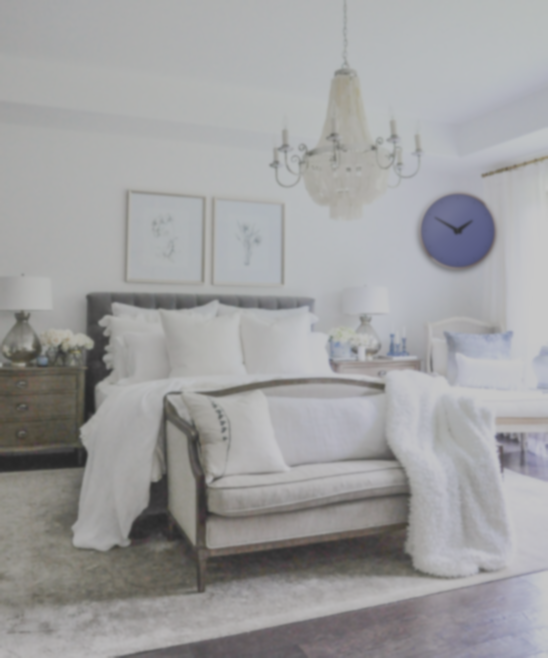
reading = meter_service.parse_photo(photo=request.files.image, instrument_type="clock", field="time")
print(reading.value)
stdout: 1:50
